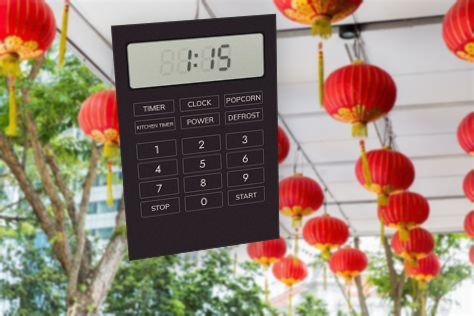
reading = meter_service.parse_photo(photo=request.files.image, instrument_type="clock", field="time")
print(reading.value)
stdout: 1:15
